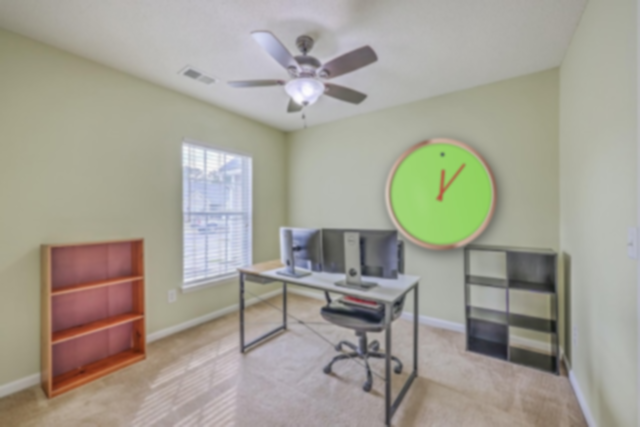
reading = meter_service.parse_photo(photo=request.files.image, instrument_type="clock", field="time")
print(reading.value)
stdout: 12:06
